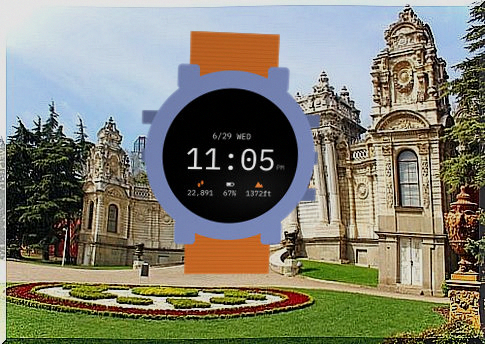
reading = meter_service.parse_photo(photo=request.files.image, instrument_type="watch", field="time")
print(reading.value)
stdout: 11:05
